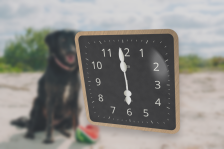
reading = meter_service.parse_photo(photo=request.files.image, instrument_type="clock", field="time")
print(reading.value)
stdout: 5:59
